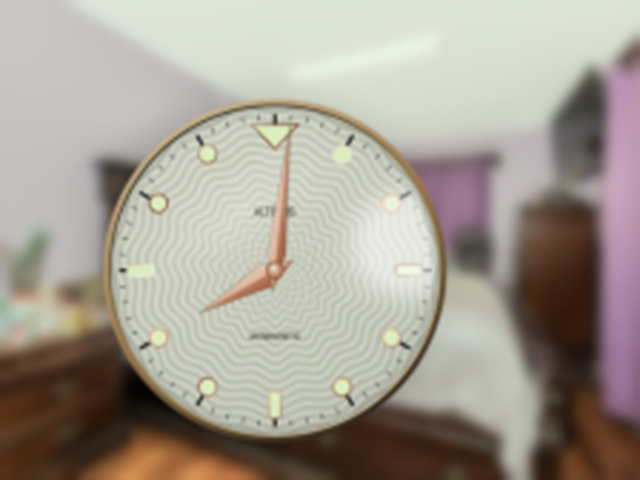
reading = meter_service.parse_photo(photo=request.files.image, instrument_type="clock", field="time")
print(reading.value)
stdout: 8:01
